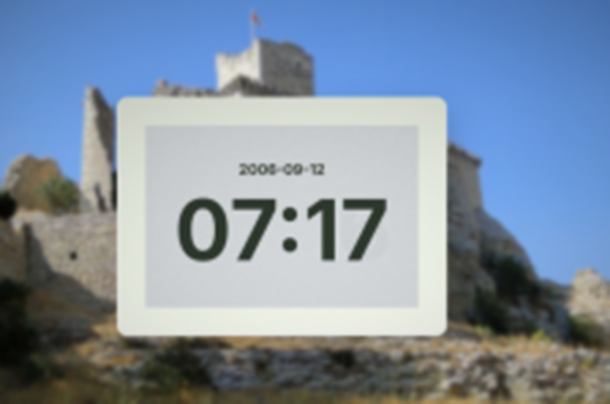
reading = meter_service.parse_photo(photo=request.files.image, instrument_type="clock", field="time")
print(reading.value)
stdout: 7:17
